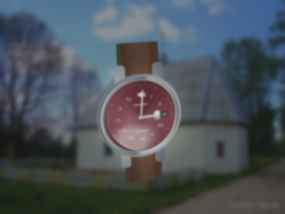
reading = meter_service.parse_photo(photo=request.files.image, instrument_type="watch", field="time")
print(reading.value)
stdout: 3:01
